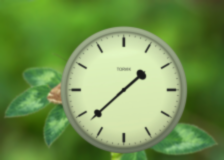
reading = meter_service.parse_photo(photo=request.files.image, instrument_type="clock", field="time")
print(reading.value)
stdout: 1:38
